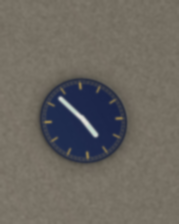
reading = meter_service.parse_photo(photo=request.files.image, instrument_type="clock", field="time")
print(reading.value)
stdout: 4:53
